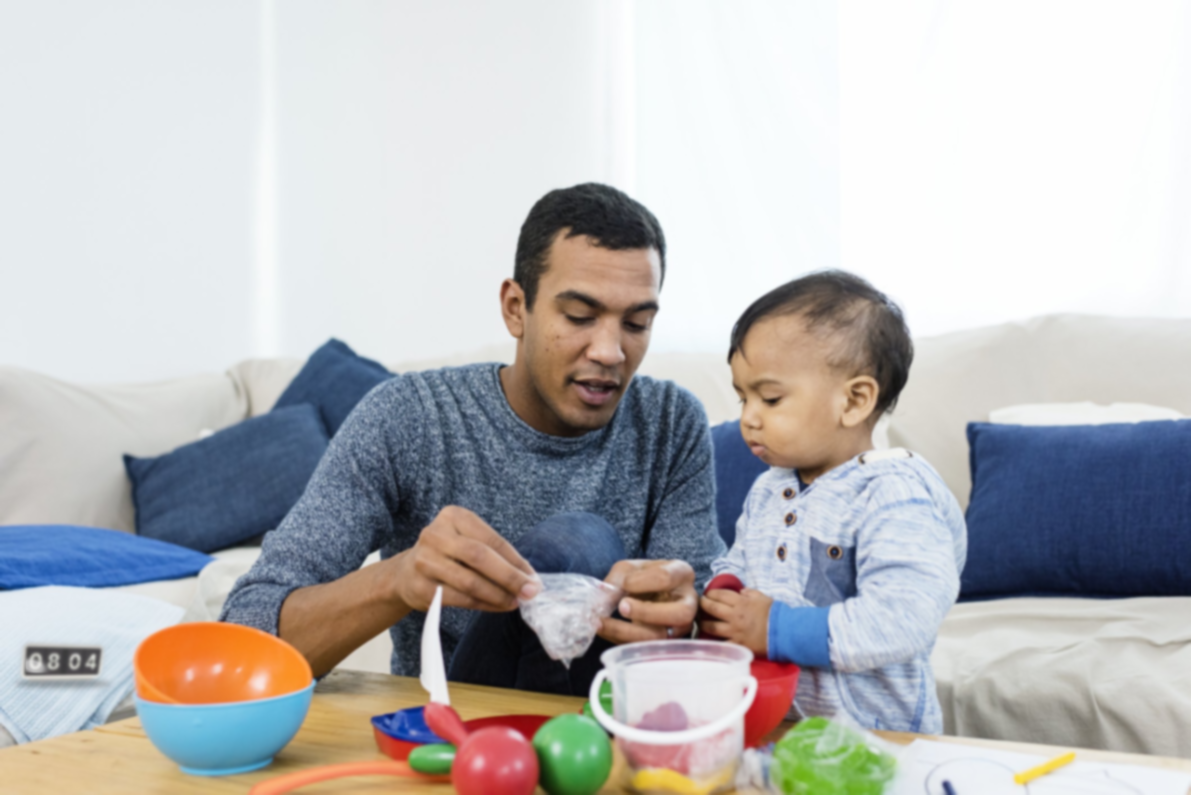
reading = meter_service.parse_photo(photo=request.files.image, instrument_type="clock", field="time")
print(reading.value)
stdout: 8:04
